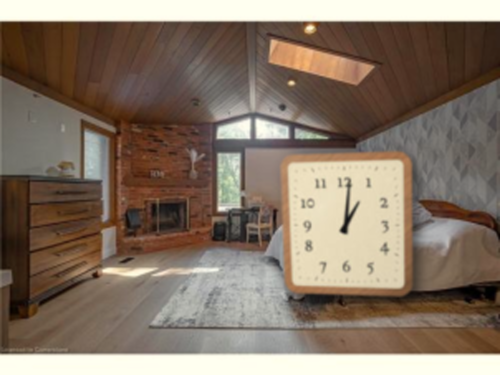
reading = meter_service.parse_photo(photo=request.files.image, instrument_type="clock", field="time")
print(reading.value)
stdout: 1:01
